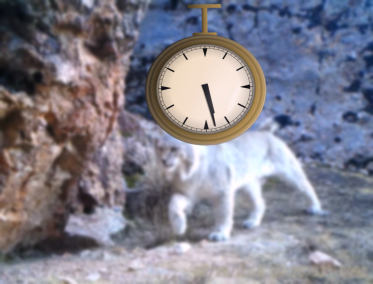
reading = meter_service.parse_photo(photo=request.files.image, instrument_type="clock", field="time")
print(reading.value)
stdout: 5:28
